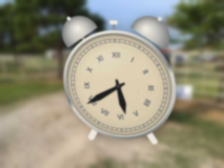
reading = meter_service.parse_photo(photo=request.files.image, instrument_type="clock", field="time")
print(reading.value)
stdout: 5:40
